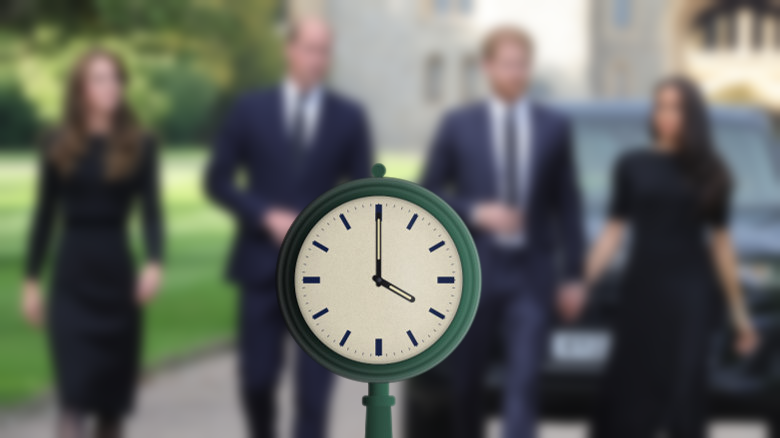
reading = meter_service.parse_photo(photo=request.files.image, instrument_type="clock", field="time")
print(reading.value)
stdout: 4:00
